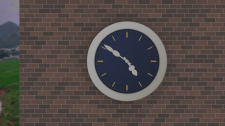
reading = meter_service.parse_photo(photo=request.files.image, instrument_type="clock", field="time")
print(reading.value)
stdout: 4:51
